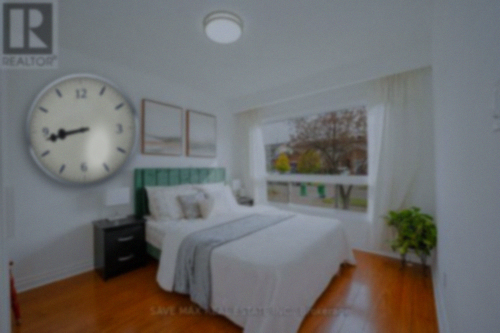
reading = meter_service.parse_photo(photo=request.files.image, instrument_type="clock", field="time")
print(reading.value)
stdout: 8:43
